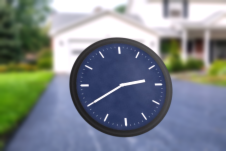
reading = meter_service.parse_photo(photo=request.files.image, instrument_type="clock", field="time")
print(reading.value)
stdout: 2:40
